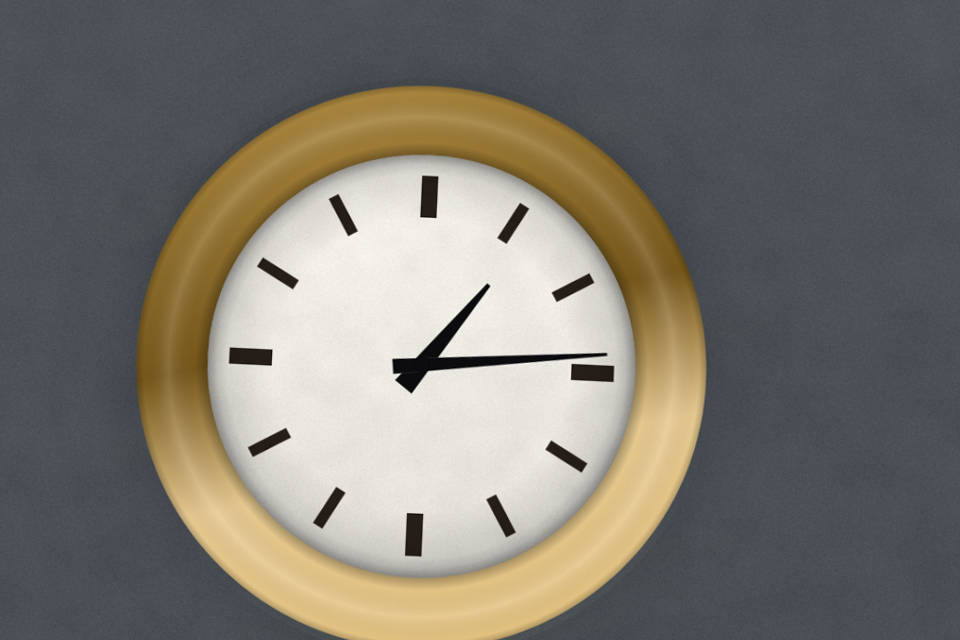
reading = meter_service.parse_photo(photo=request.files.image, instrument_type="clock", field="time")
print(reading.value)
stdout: 1:14
